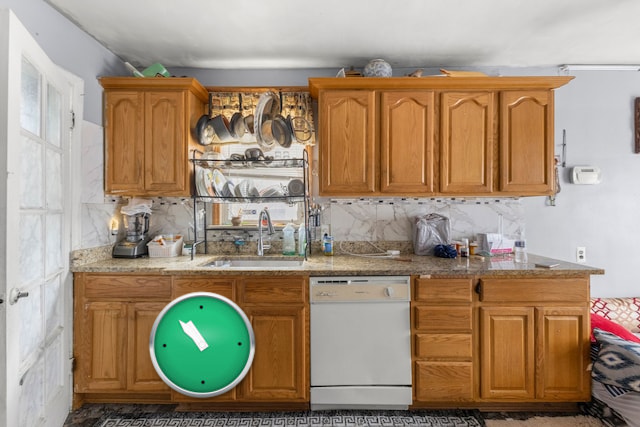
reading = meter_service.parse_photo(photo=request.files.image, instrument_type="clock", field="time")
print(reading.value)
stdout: 10:53
